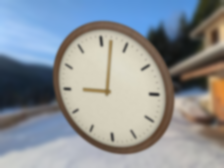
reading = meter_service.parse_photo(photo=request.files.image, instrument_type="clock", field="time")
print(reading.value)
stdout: 9:02
